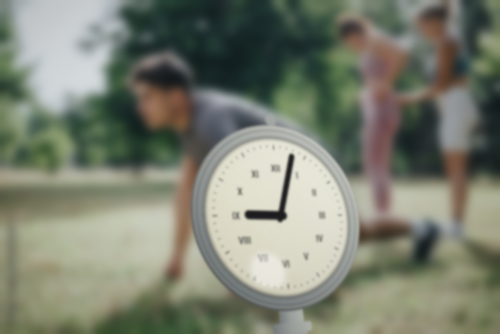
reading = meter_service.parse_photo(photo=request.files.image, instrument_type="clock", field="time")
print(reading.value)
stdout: 9:03
